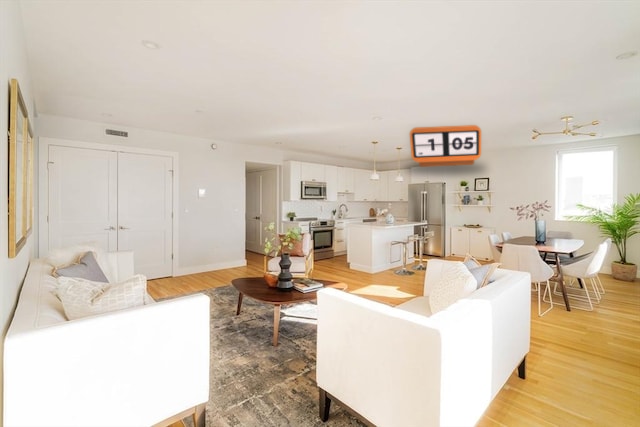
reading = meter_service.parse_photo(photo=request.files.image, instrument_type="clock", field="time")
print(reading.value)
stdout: 1:05
